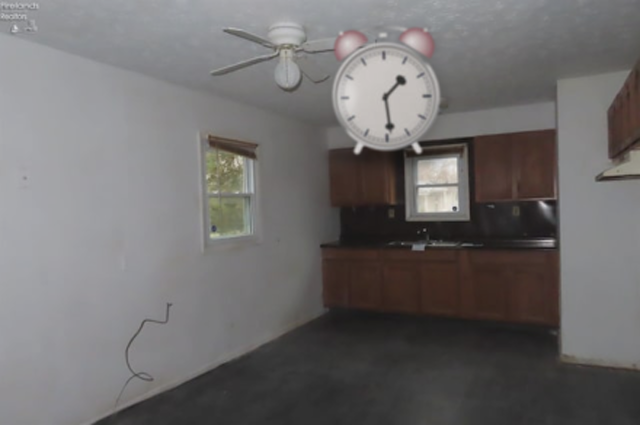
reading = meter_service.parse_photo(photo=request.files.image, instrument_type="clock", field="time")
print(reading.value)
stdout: 1:29
